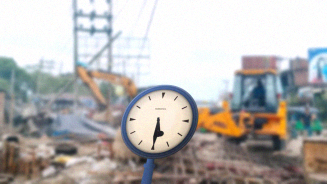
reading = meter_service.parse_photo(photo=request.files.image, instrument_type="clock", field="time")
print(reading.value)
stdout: 5:30
